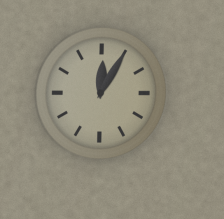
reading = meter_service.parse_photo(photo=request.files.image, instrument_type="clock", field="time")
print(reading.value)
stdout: 12:05
